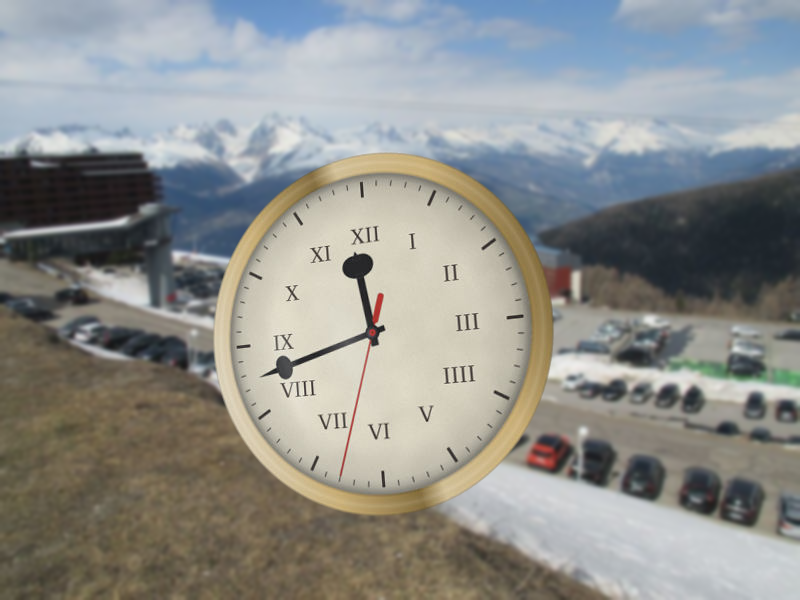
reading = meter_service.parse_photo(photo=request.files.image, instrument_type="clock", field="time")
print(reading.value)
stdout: 11:42:33
